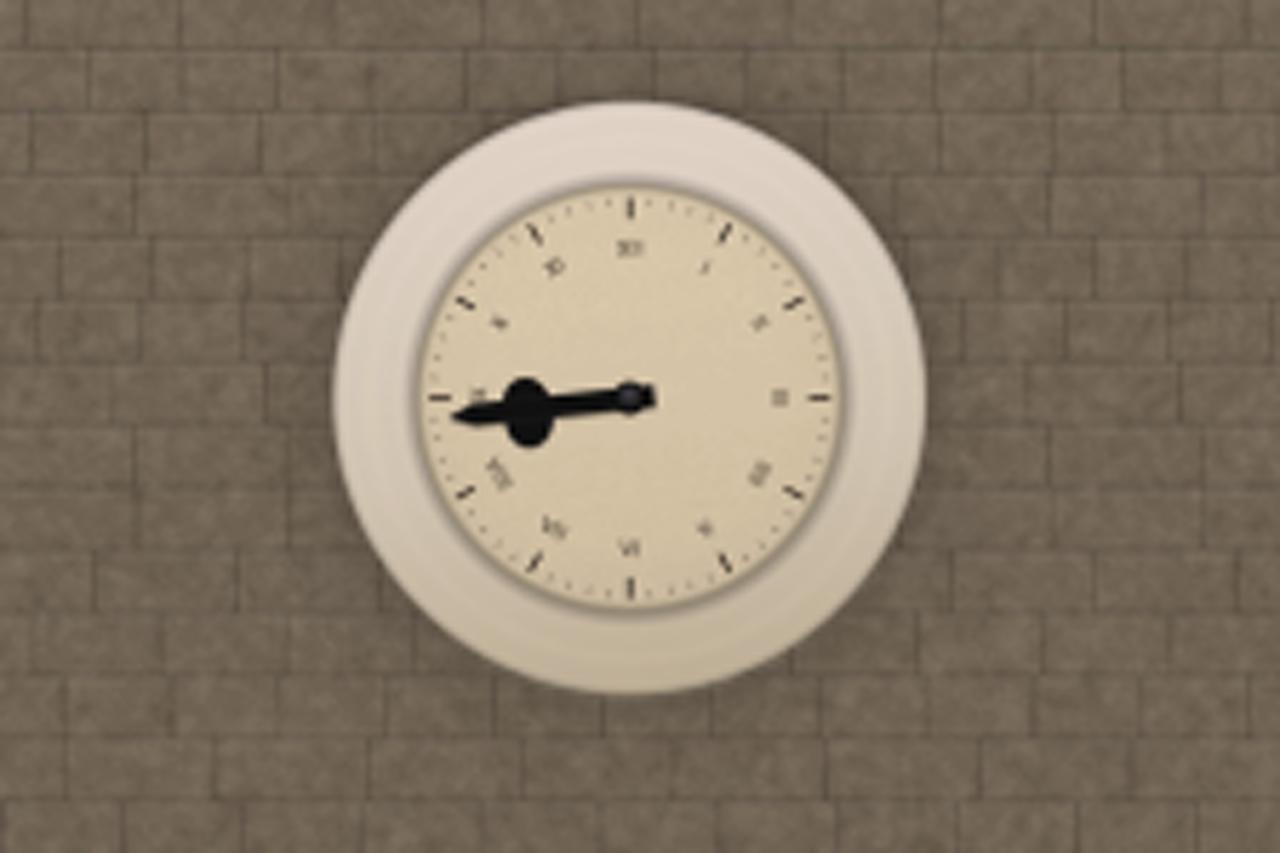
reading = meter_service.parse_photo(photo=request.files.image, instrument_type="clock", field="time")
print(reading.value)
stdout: 8:44
